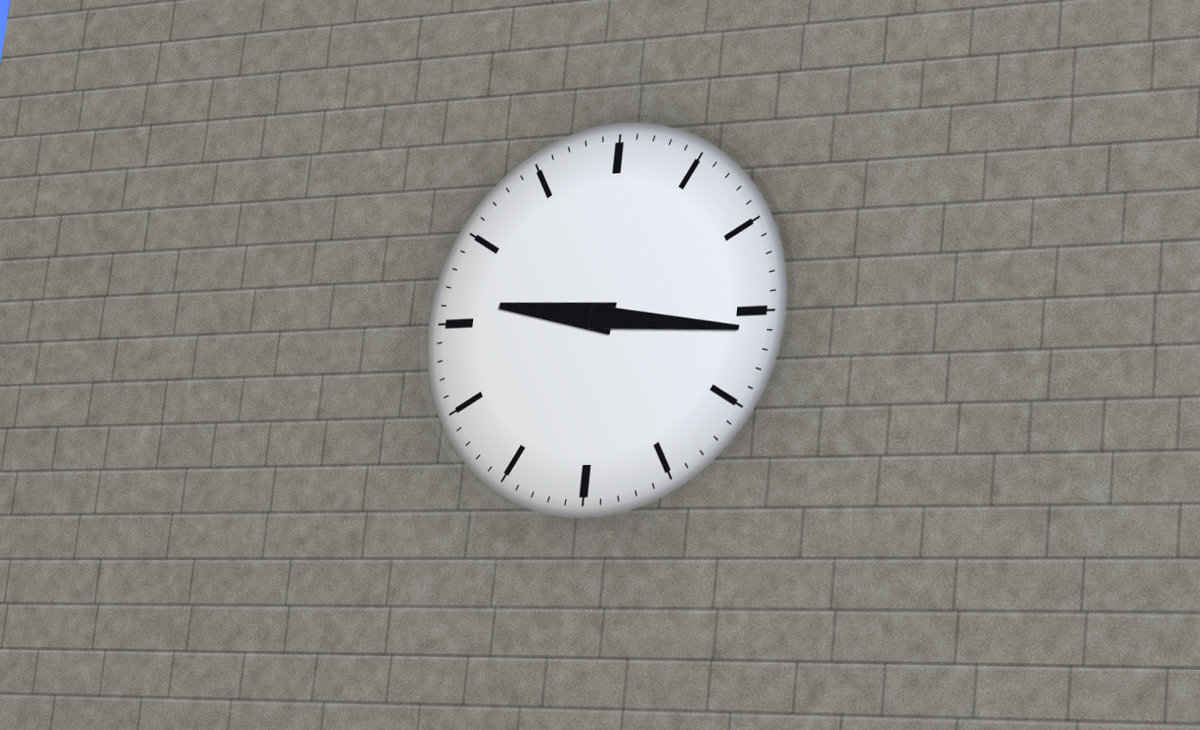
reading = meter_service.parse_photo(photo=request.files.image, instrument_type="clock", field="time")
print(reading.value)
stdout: 9:16
